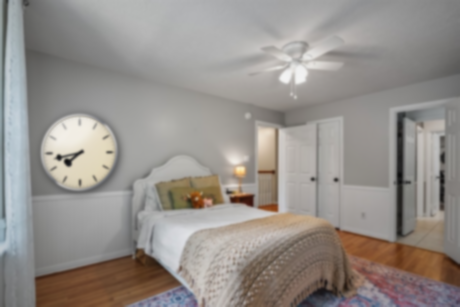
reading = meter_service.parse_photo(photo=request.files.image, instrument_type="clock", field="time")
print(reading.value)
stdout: 7:43
